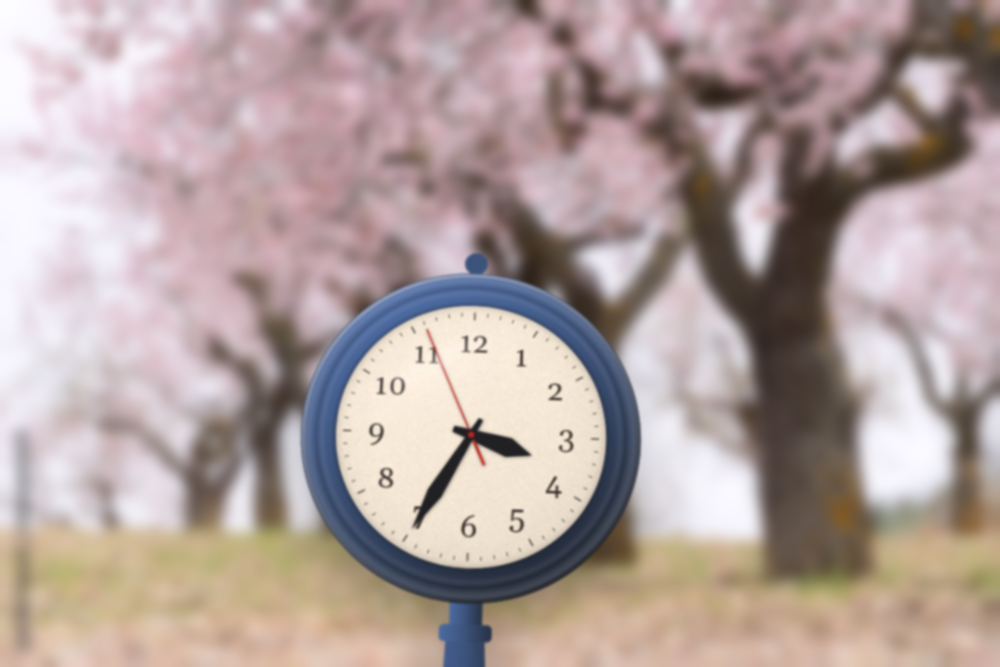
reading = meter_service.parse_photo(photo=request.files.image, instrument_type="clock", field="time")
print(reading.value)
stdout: 3:34:56
